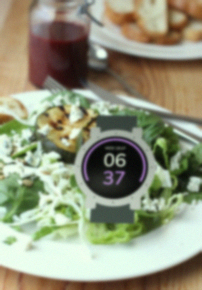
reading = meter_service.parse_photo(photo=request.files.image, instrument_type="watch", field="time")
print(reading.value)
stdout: 6:37
